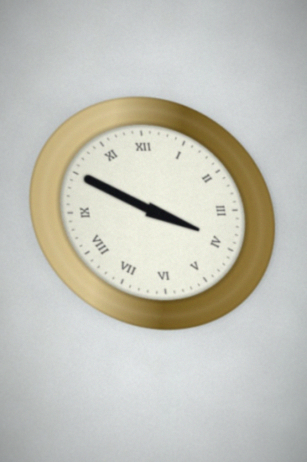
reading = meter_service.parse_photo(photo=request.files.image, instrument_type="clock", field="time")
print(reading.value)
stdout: 3:50
